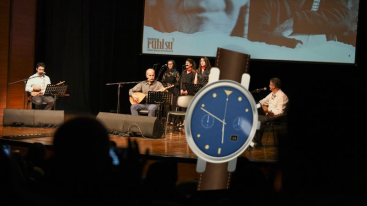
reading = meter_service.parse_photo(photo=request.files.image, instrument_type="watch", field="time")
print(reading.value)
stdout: 5:49
